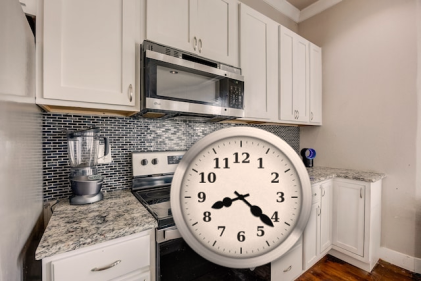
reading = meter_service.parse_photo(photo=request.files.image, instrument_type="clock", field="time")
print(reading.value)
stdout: 8:22
